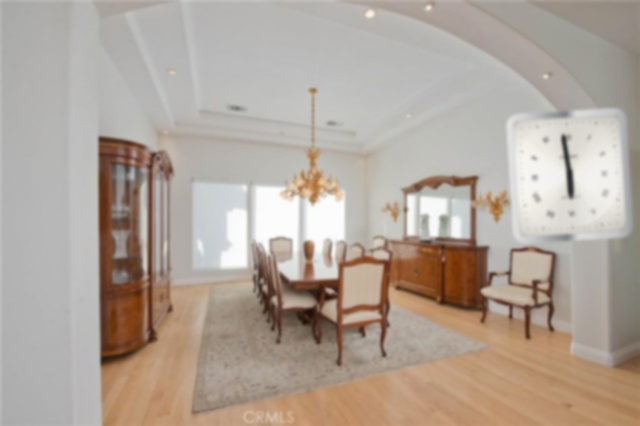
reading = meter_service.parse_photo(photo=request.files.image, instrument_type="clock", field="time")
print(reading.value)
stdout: 5:59
